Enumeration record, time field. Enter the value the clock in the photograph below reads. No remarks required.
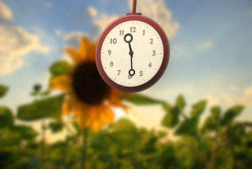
11:29
